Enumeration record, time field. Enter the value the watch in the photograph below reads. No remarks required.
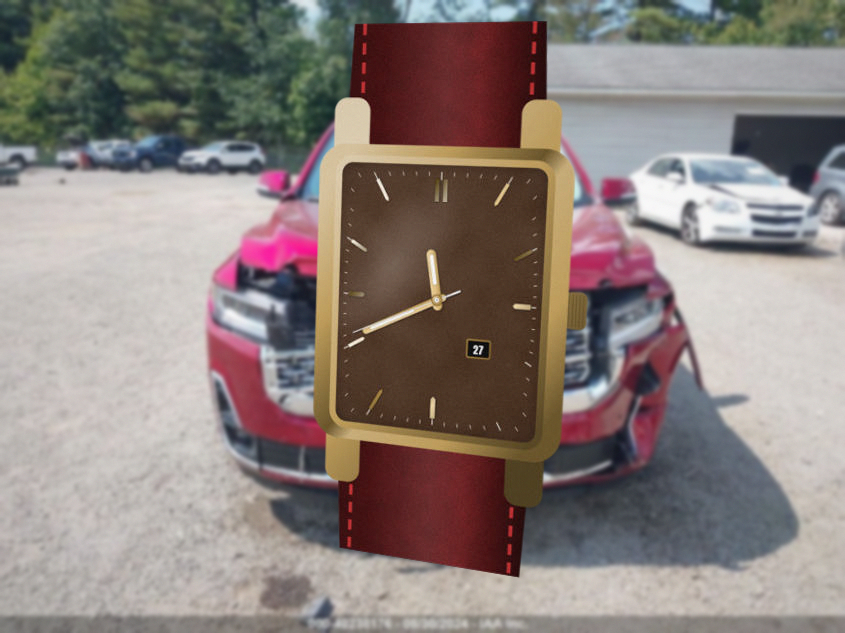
11:40:41
